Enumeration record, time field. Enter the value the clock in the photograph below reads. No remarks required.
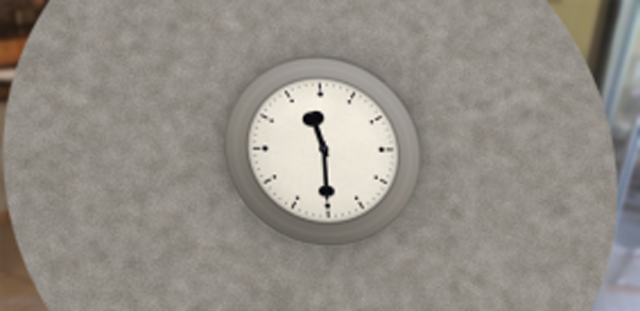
11:30
